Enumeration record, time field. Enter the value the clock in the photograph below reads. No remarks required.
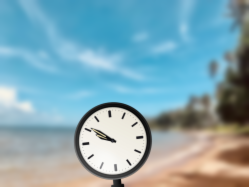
9:51
